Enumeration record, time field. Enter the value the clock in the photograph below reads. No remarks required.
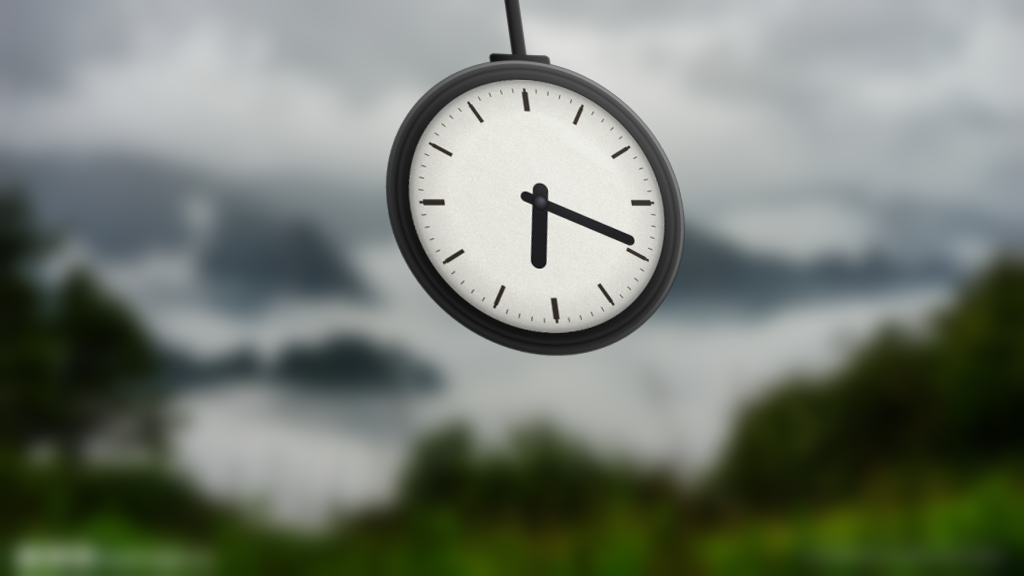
6:19
